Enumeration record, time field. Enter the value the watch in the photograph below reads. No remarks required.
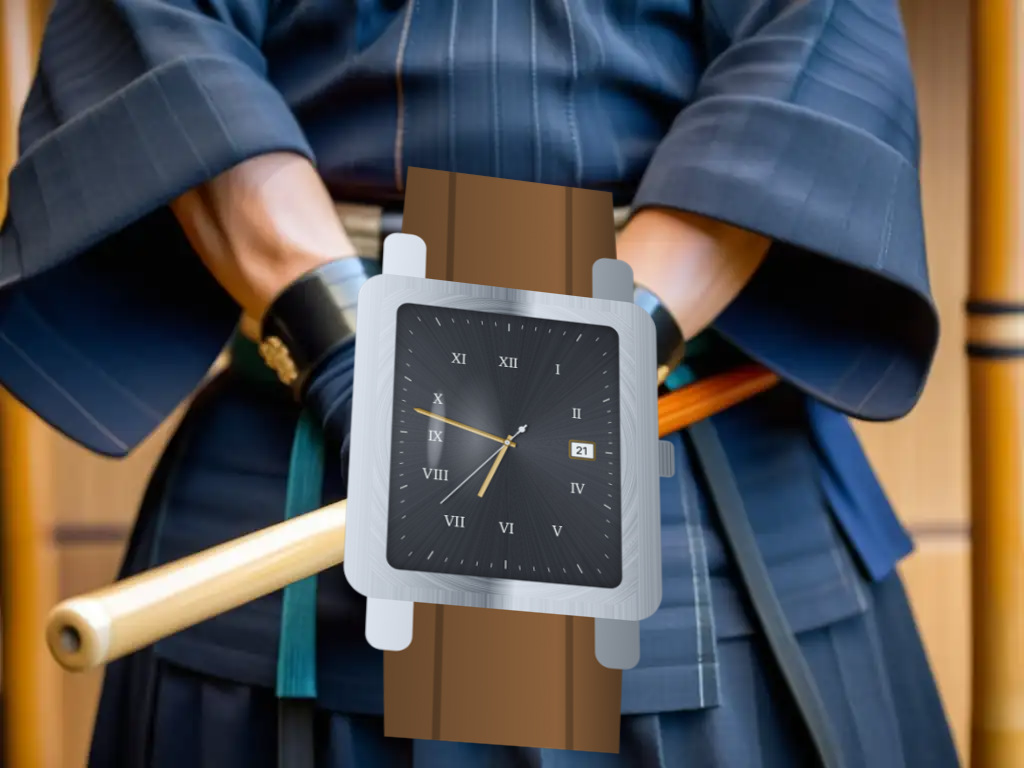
6:47:37
